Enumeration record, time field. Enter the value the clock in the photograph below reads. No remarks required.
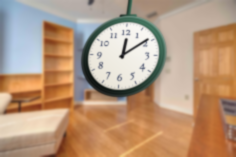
12:09
